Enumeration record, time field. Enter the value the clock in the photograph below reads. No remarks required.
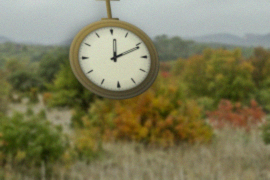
12:11
